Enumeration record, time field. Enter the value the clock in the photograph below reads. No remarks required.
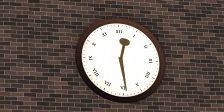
12:29
